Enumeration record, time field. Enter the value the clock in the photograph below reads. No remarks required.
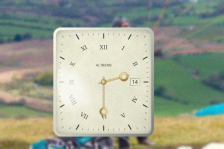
2:30
